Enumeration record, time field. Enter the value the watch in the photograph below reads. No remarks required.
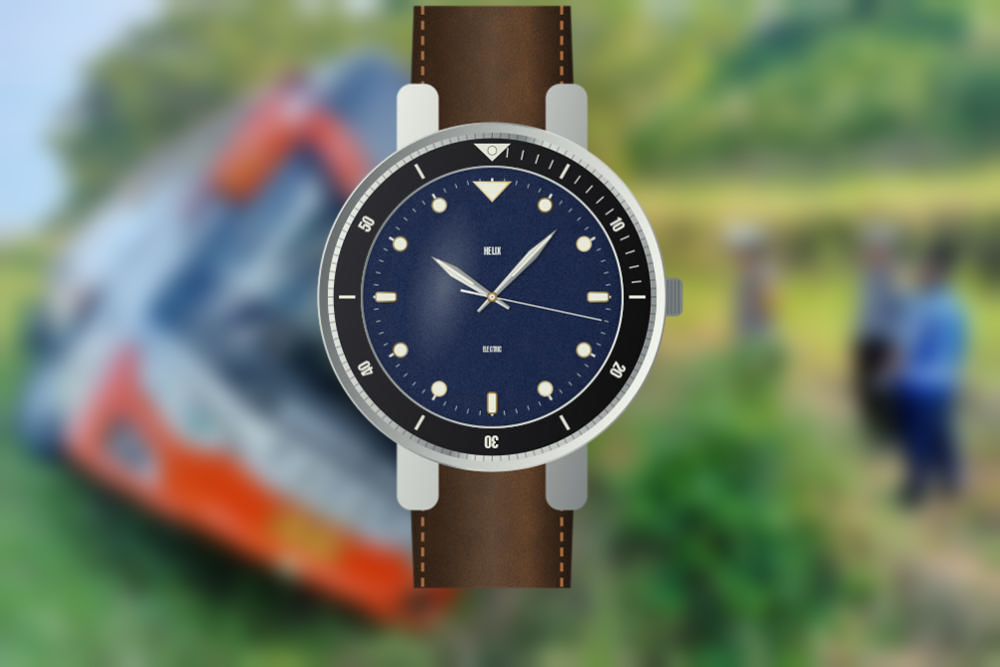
10:07:17
